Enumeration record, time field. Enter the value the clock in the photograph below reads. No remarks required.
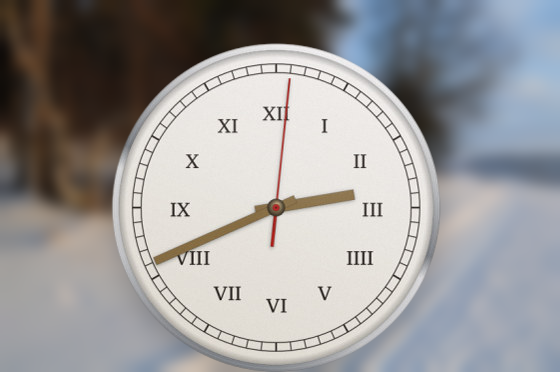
2:41:01
